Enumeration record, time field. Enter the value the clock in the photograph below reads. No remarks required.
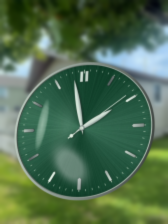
1:58:09
